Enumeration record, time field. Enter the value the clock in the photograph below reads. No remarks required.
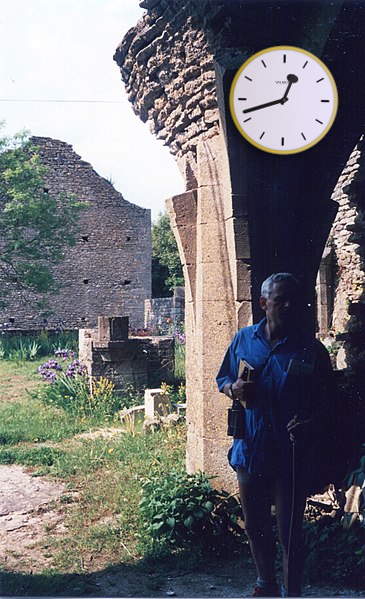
12:42
